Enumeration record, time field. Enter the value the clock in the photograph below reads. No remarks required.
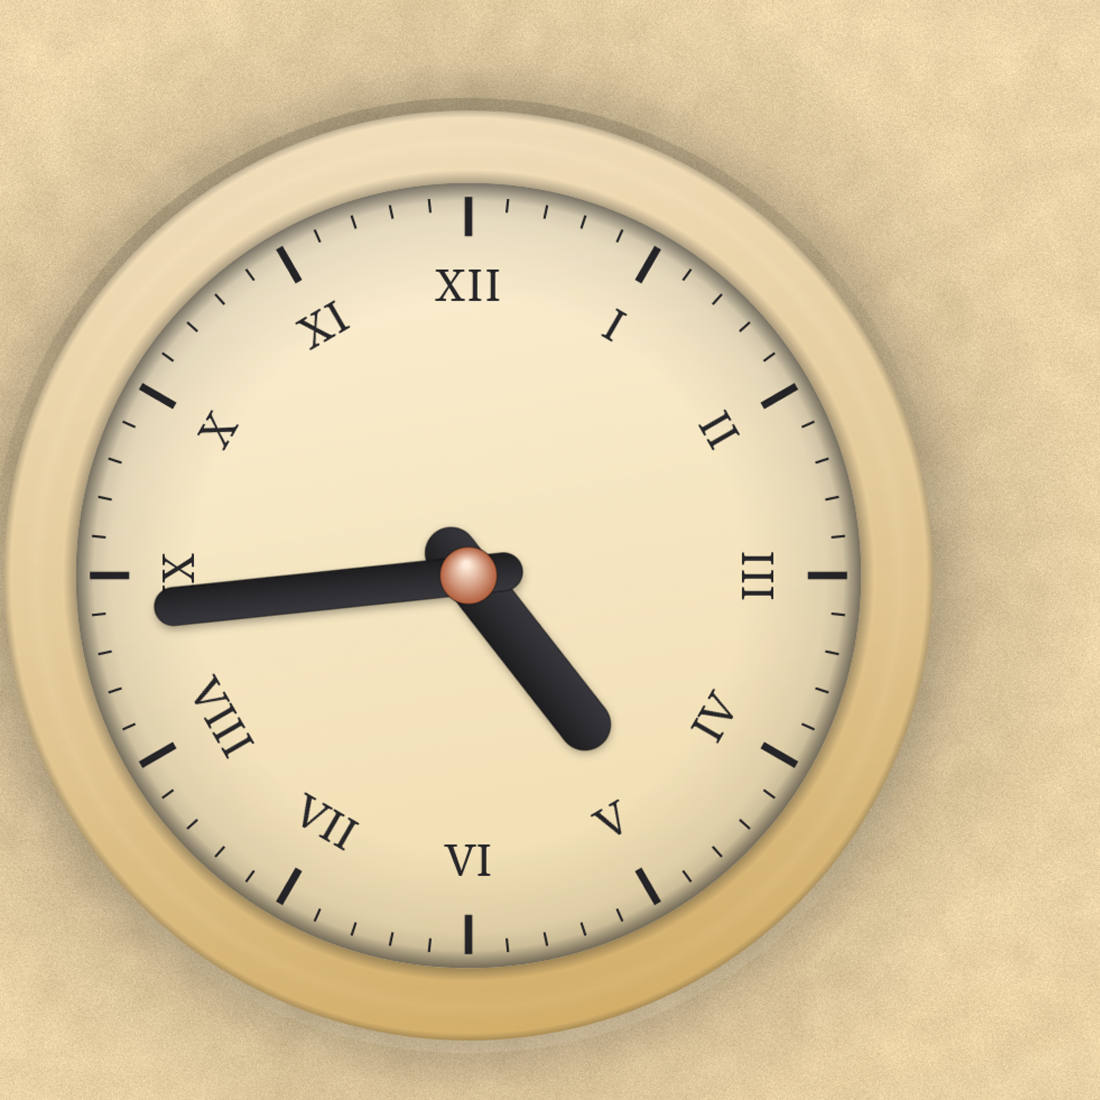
4:44
